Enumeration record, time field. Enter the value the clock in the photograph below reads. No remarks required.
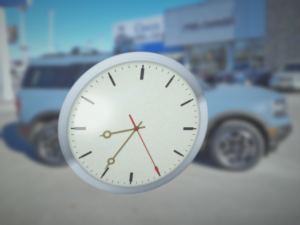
8:35:25
